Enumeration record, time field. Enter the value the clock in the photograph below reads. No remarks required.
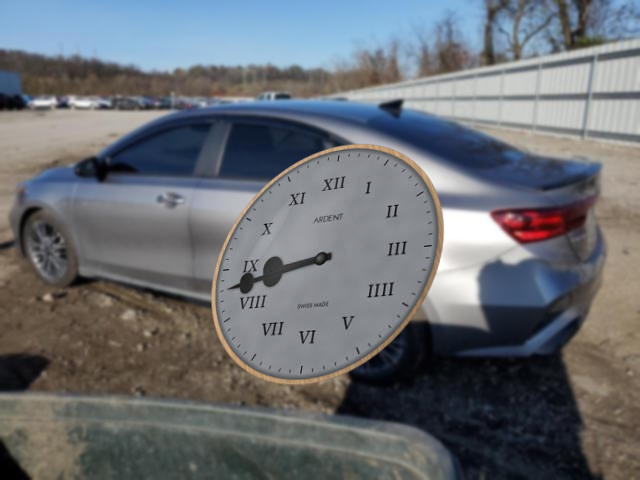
8:43
